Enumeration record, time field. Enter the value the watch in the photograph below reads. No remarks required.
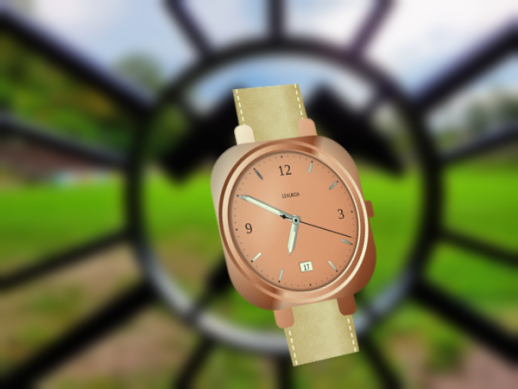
6:50:19
